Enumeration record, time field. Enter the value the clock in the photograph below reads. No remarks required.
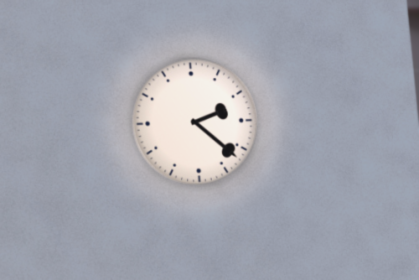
2:22
